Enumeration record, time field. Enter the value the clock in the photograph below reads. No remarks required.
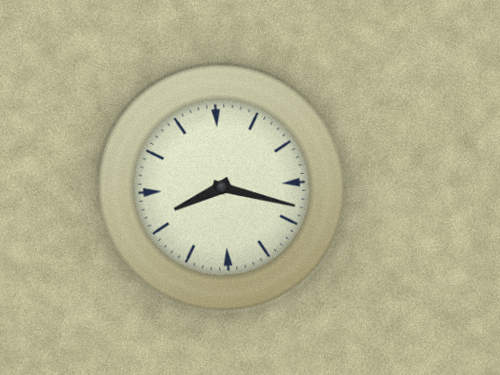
8:18
